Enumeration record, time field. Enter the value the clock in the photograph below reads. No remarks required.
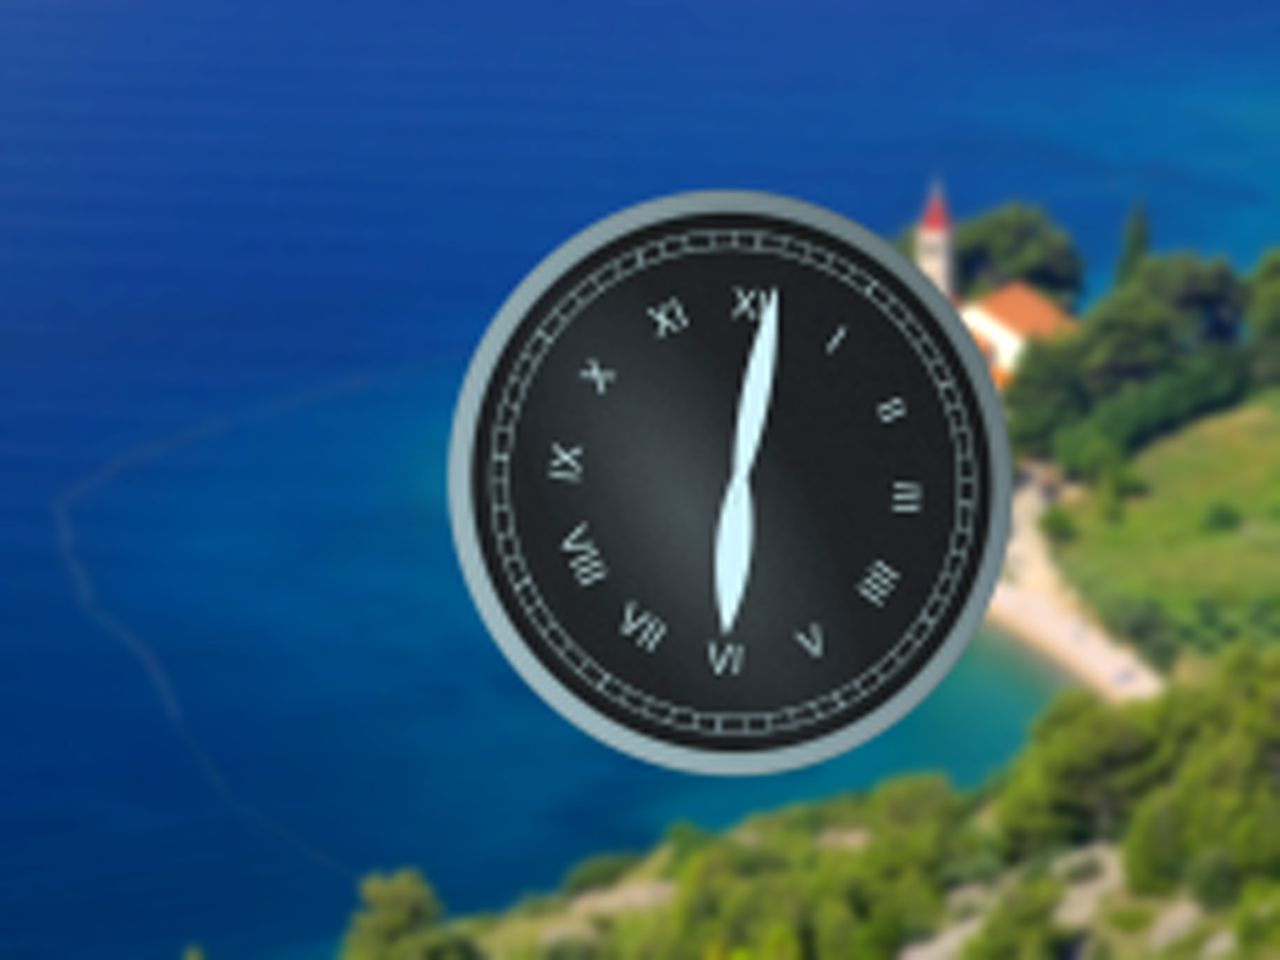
6:01
